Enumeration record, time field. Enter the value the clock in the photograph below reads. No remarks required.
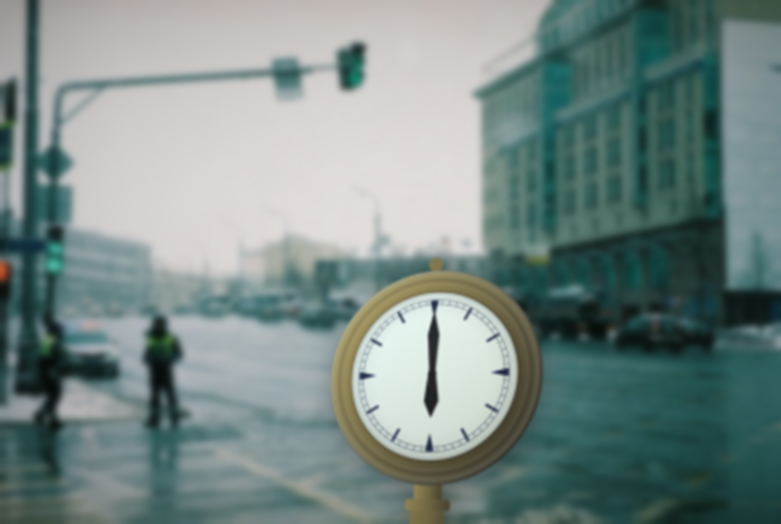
6:00
